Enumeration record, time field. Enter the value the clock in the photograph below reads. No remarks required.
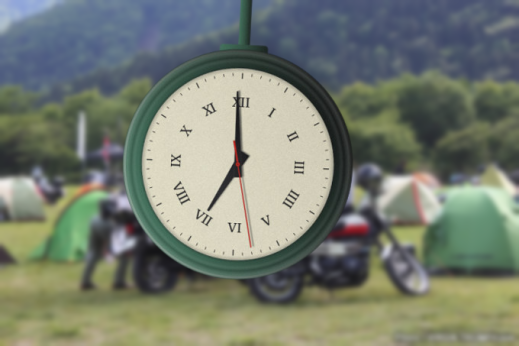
6:59:28
